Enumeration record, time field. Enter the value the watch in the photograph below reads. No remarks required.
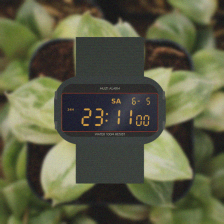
23:11:00
